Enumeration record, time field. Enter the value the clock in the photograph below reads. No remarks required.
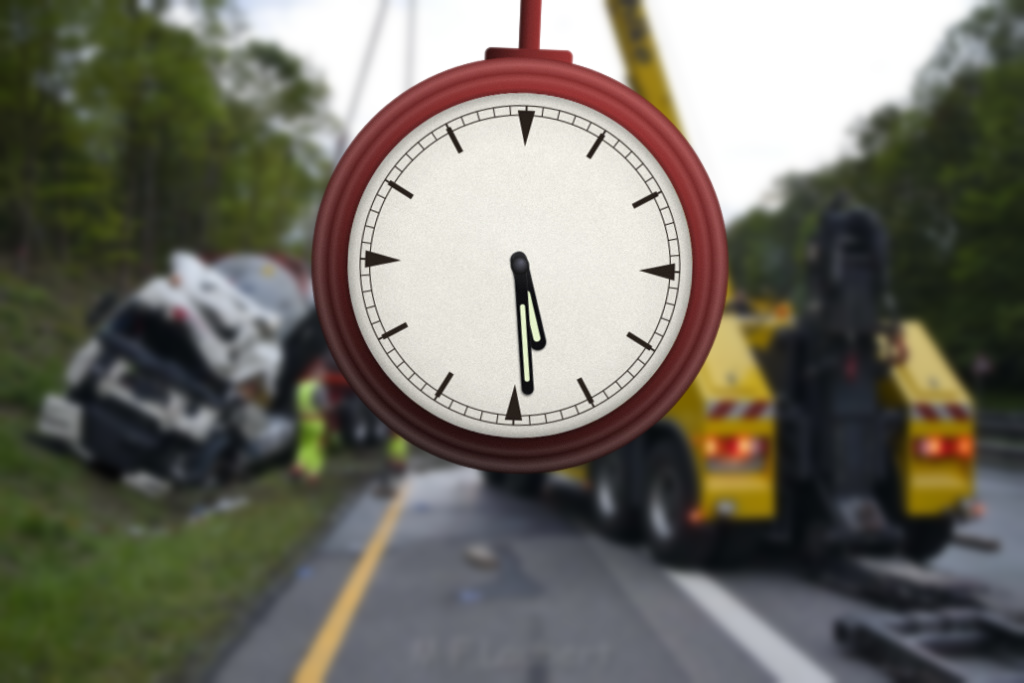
5:29
